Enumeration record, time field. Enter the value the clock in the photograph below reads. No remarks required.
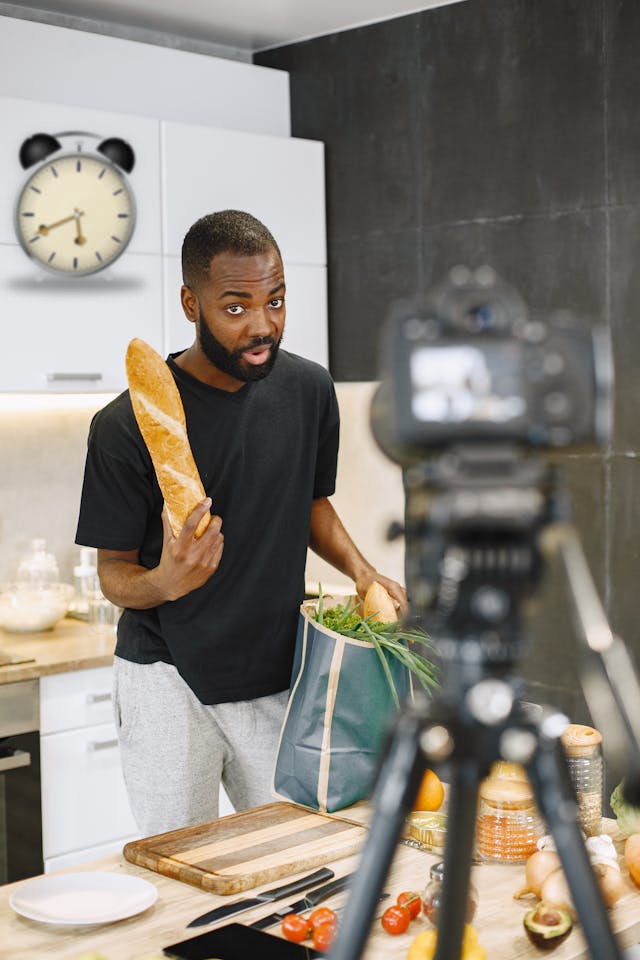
5:41
